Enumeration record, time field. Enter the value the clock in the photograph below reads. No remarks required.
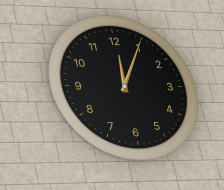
12:05
